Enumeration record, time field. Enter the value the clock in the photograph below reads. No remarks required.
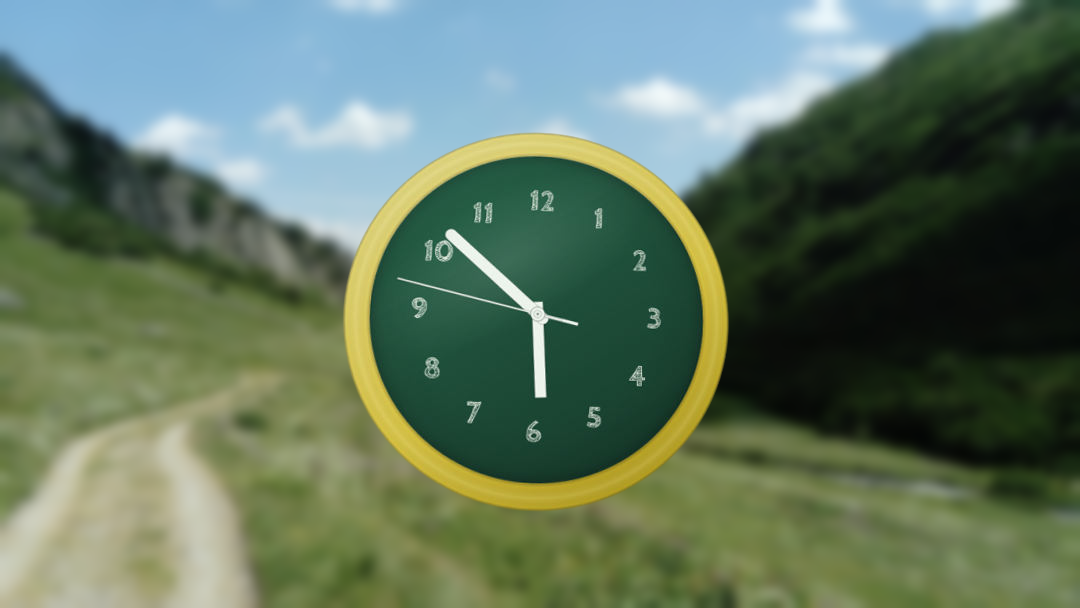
5:51:47
